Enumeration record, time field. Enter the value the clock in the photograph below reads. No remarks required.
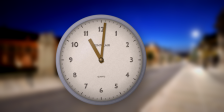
11:01
